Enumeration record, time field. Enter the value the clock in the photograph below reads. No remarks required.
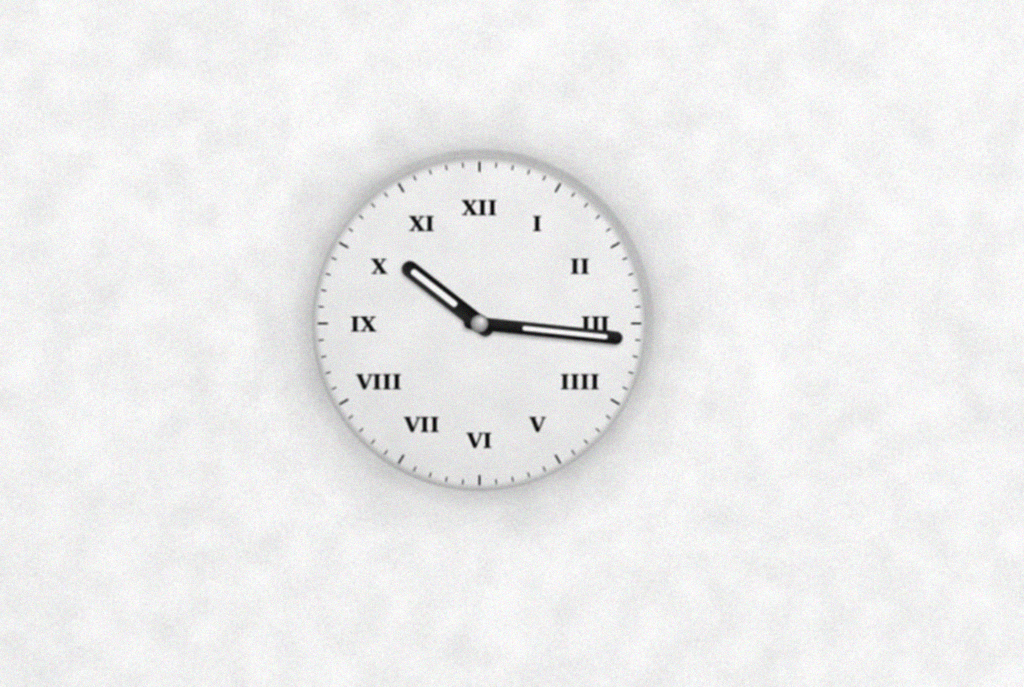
10:16
